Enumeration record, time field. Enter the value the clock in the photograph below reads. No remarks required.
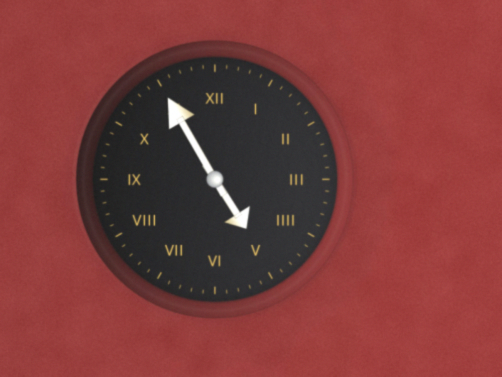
4:55
